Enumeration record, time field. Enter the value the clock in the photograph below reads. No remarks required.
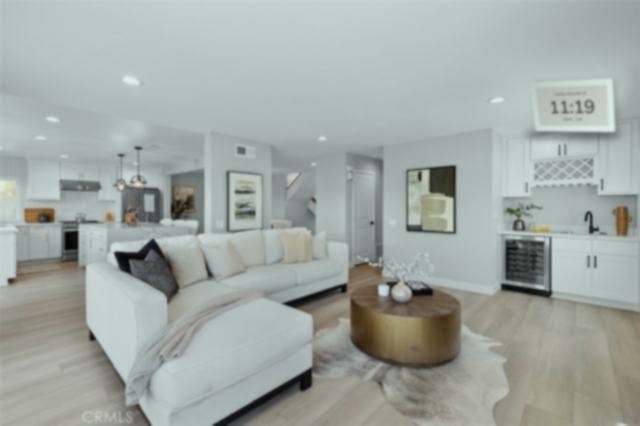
11:19
